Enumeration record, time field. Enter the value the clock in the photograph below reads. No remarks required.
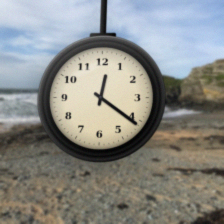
12:21
